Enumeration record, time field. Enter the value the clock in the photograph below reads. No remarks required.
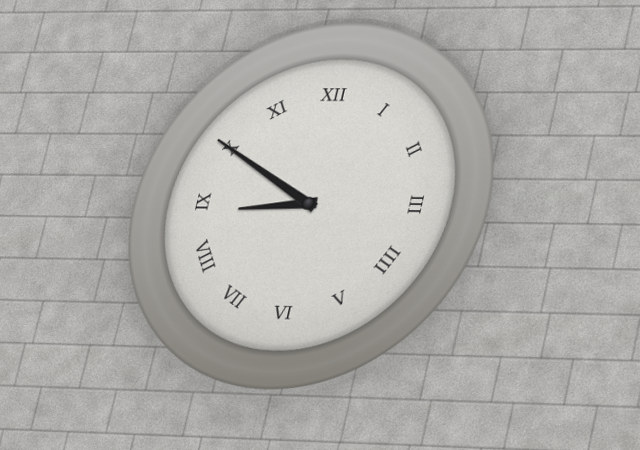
8:50
